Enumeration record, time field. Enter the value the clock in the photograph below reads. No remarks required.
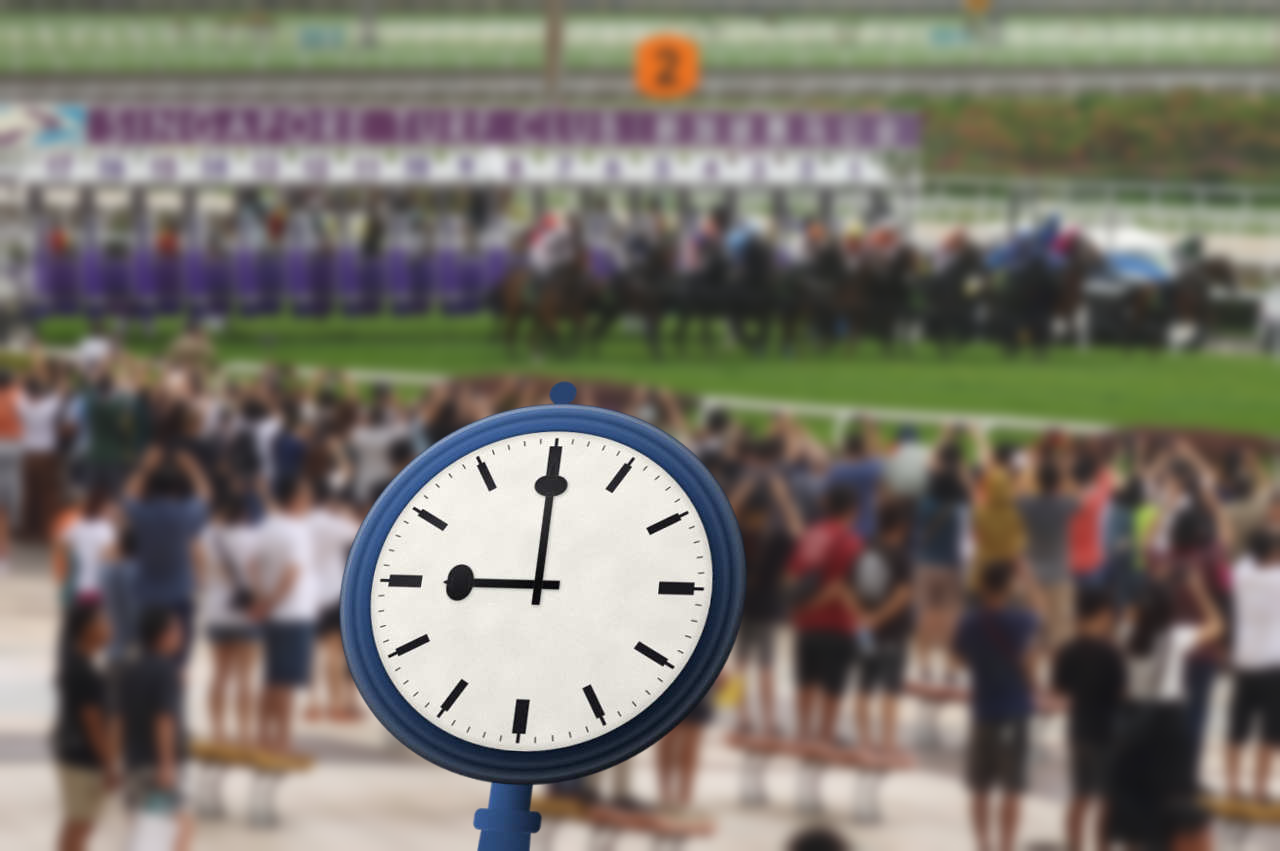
9:00
